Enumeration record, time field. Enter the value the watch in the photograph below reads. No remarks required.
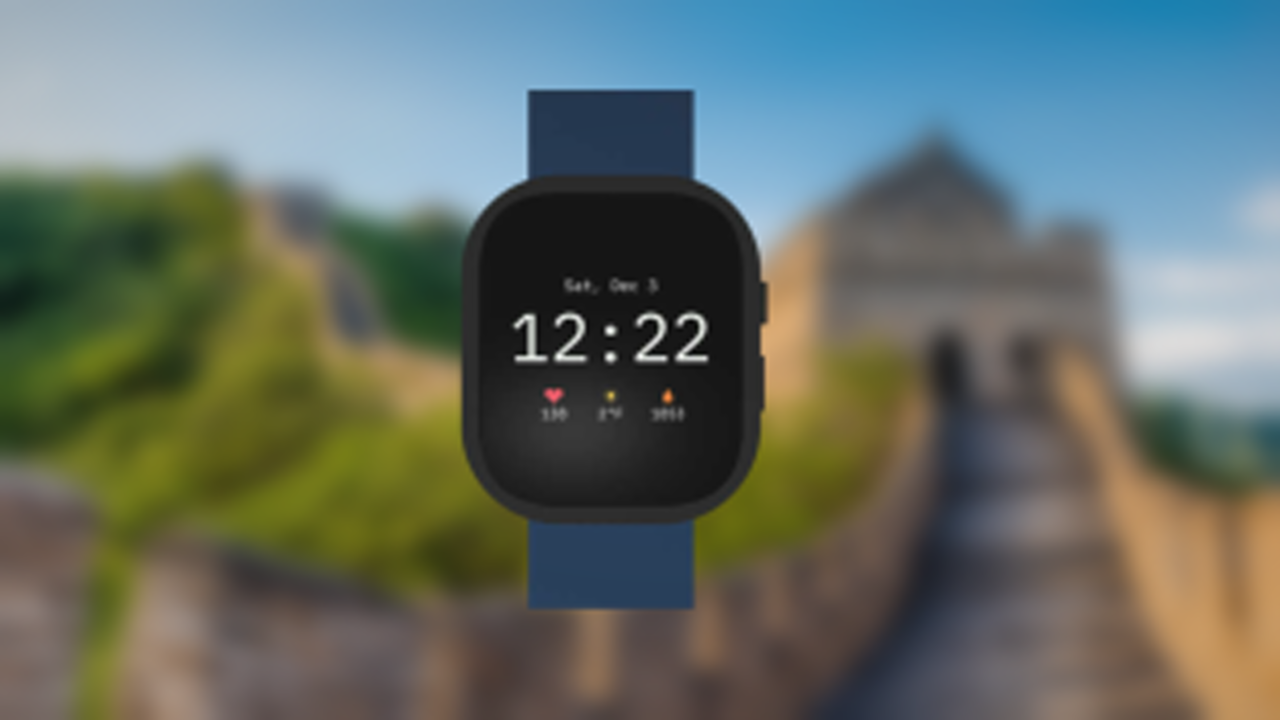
12:22
